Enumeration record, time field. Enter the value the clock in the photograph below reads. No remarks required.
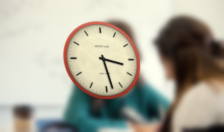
3:28
